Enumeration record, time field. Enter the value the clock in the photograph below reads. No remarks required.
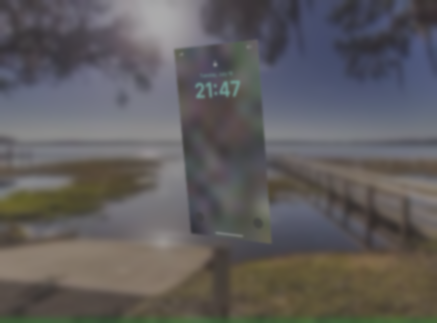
21:47
